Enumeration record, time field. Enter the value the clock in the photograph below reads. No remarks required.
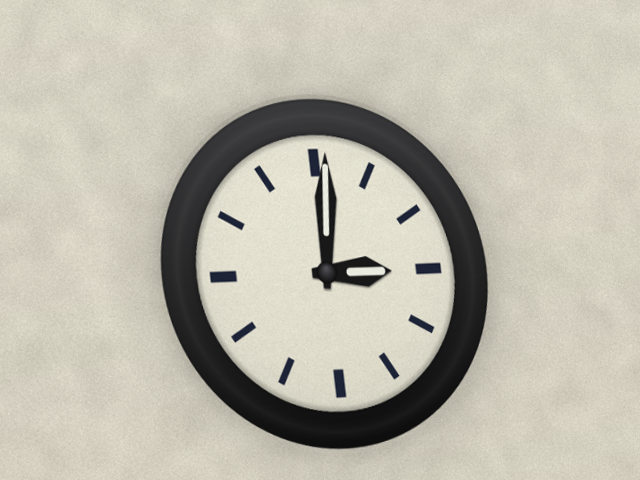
3:01
